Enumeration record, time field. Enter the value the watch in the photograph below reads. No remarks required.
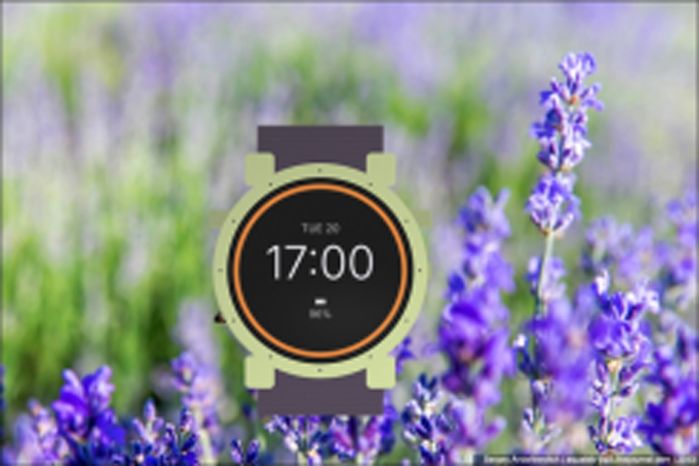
17:00
